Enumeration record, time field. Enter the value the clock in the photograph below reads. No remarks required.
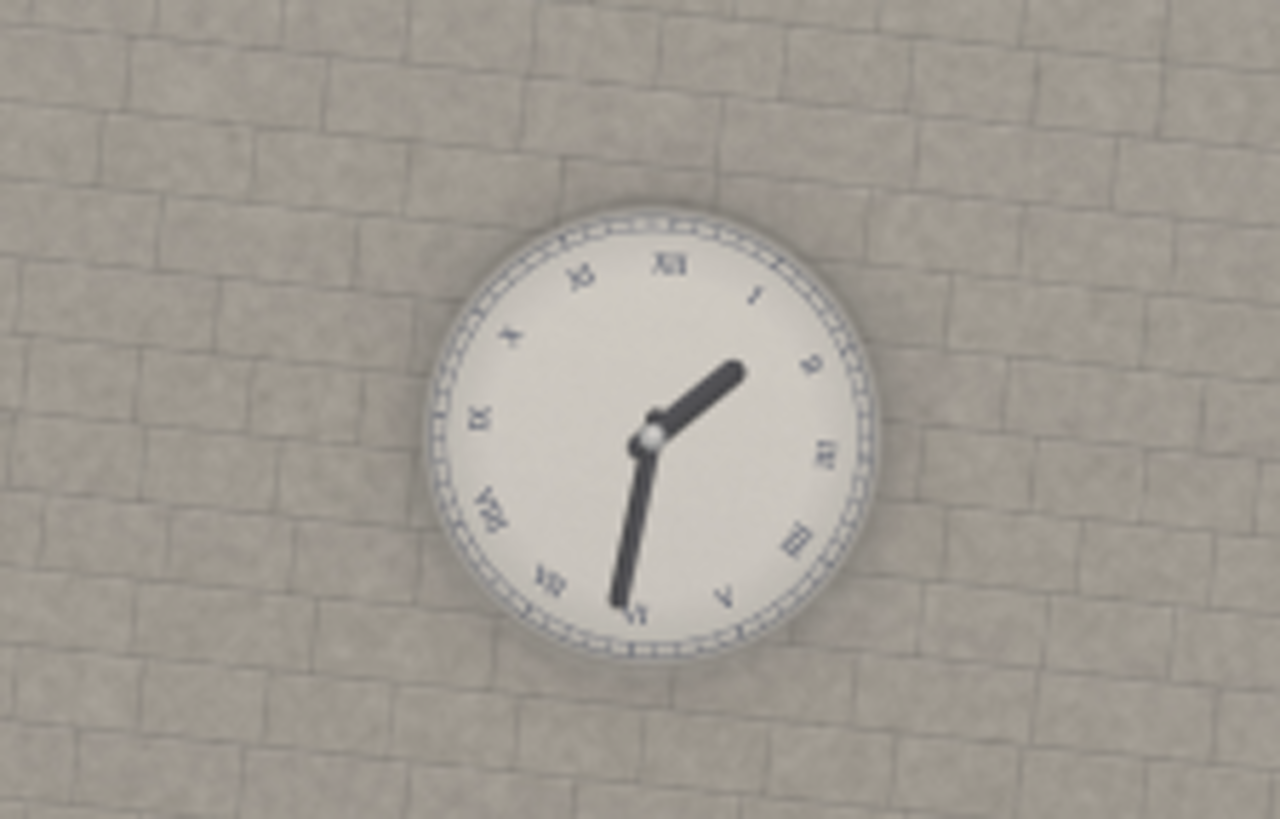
1:31
